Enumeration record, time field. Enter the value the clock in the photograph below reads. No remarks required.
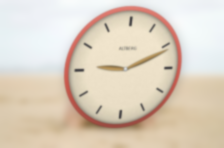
9:11
